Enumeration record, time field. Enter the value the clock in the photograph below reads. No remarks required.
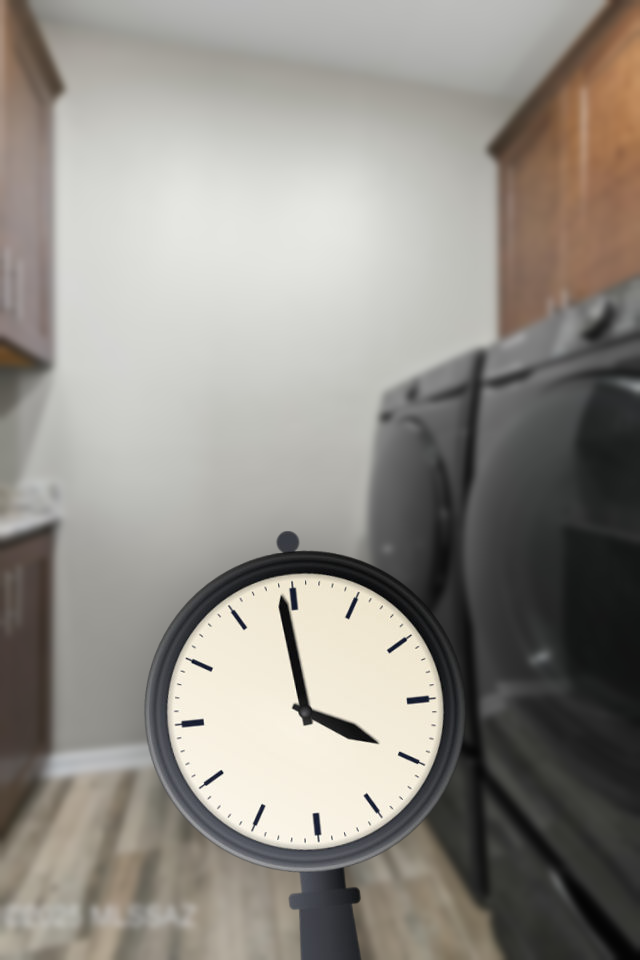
3:59
